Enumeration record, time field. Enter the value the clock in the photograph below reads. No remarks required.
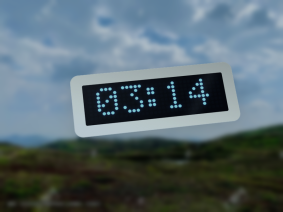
3:14
